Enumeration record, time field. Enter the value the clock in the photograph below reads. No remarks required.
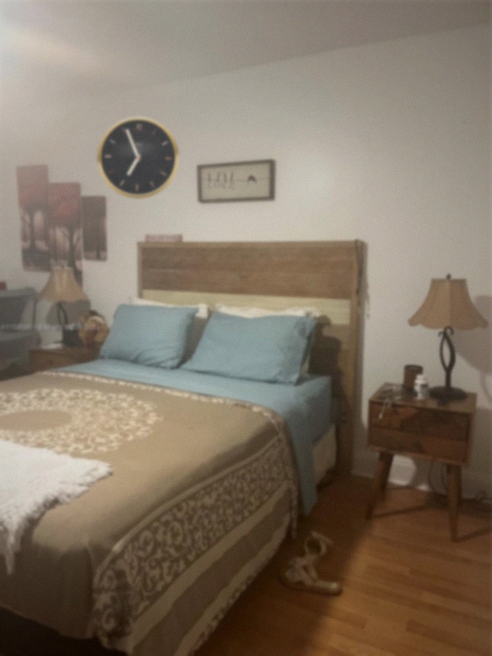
6:56
